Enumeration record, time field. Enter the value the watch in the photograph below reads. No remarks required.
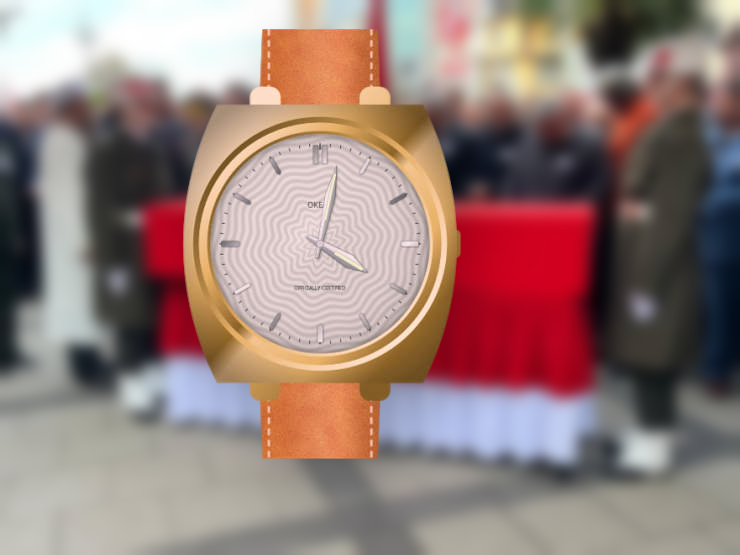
4:02
